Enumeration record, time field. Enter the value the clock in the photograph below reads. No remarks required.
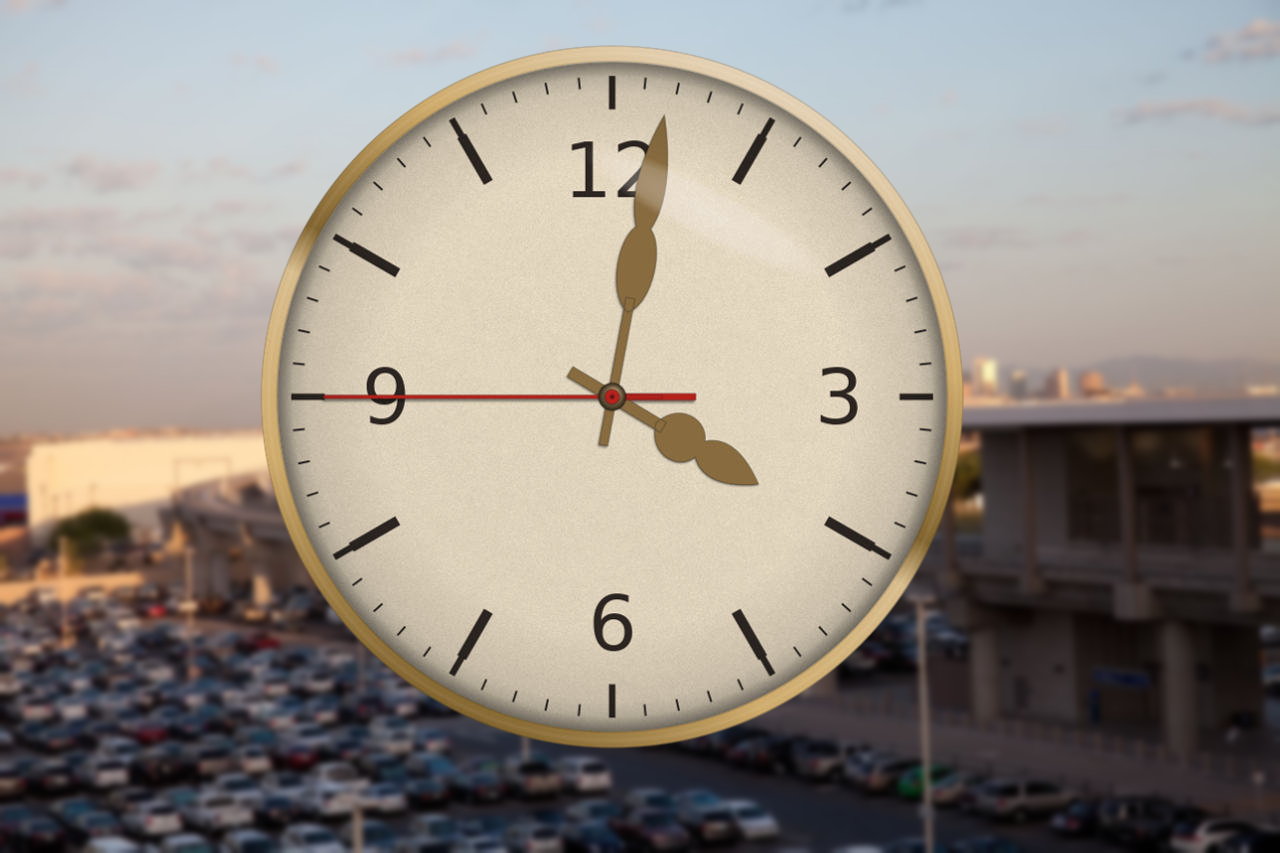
4:01:45
